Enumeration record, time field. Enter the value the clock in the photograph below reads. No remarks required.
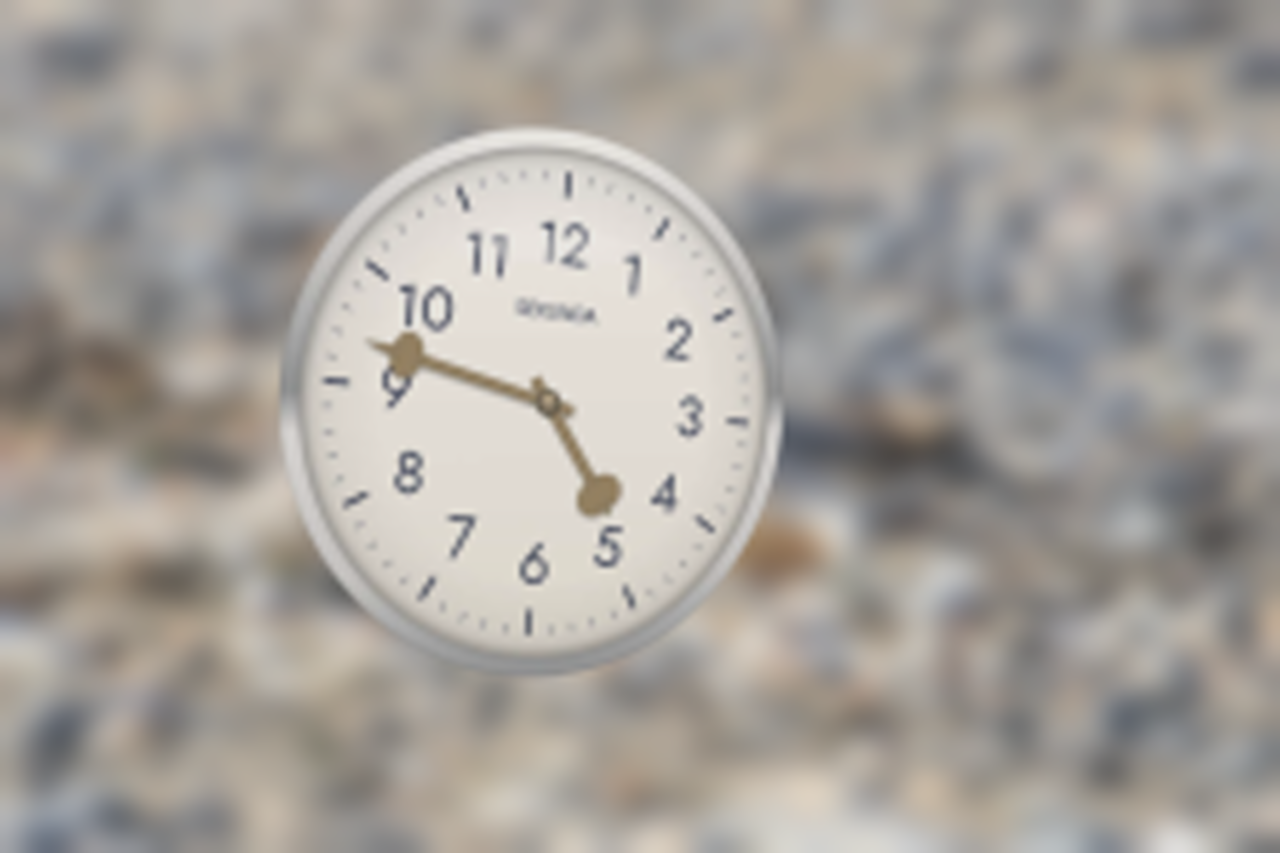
4:47
